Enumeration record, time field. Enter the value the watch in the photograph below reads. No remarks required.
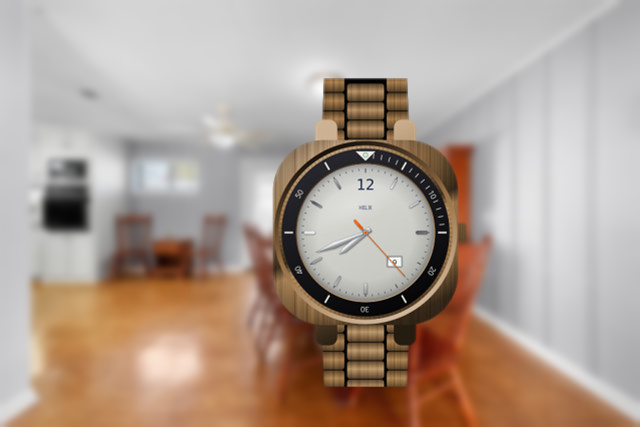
7:41:23
